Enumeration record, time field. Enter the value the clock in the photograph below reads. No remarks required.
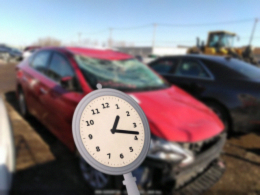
1:18
